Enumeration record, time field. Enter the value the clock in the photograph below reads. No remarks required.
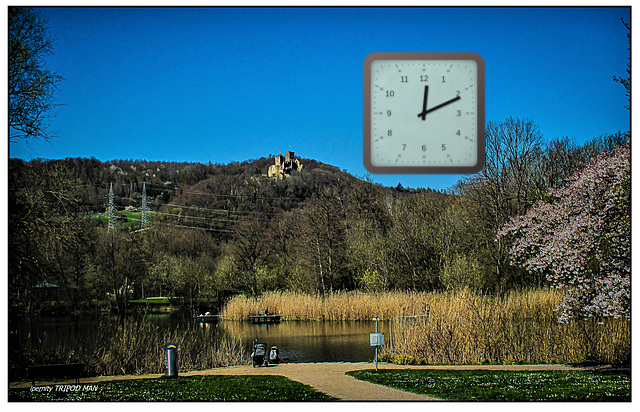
12:11
